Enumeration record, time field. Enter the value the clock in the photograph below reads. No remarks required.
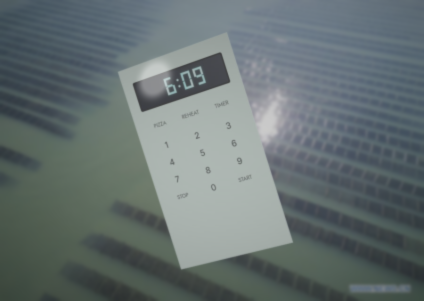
6:09
